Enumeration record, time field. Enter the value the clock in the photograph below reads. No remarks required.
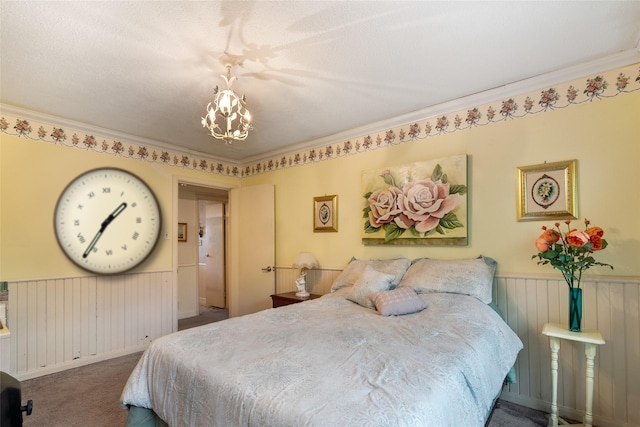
1:36
